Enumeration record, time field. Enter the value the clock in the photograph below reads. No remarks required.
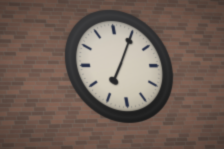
7:05
